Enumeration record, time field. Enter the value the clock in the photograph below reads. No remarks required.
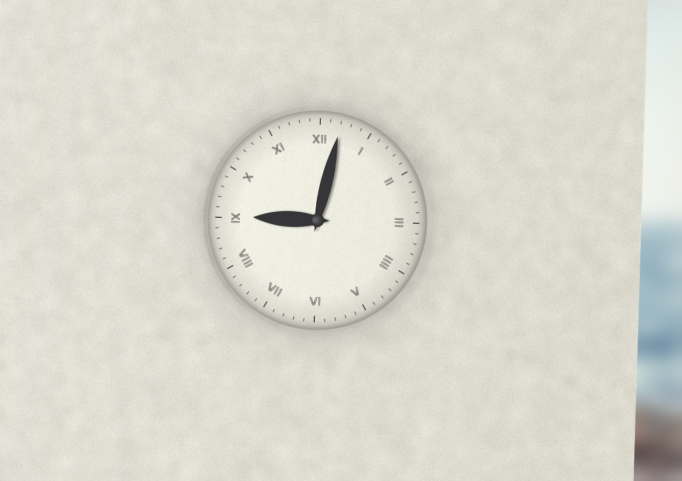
9:02
